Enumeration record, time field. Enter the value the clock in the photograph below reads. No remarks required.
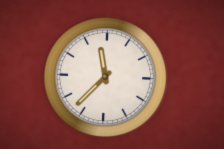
11:37
